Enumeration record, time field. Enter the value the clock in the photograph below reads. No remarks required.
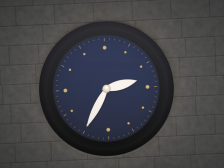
2:35
